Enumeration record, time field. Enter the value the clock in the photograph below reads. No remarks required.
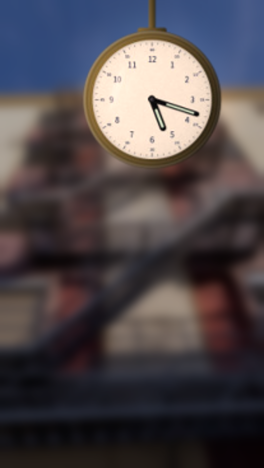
5:18
